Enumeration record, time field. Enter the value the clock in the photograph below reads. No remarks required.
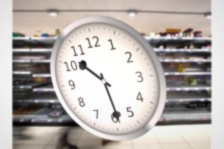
10:29
